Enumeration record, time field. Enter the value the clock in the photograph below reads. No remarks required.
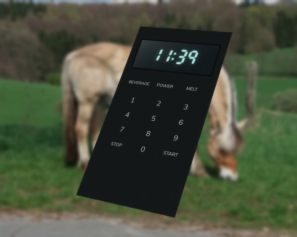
11:39
